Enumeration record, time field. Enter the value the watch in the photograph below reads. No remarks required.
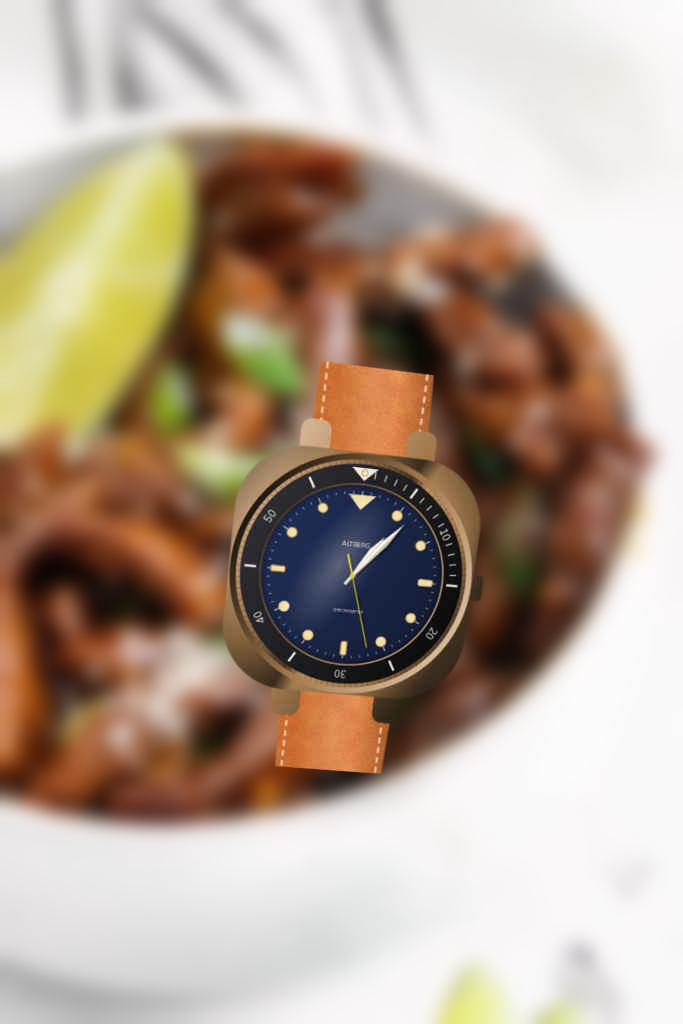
1:06:27
